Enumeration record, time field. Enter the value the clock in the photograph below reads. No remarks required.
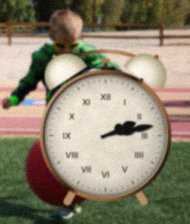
2:13
